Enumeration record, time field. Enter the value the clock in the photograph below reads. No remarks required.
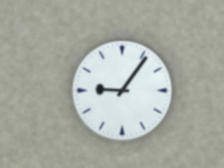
9:06
